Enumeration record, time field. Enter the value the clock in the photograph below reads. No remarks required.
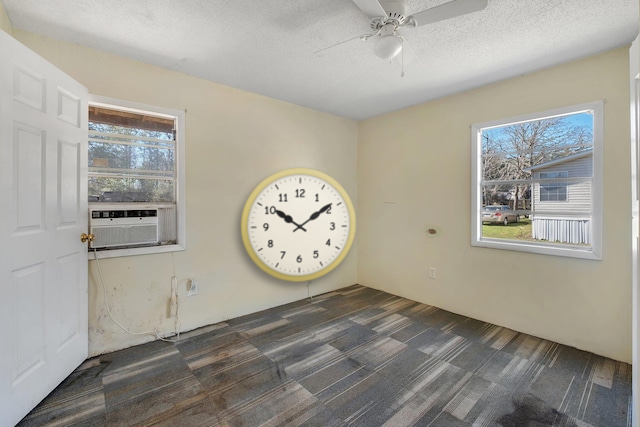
10:09
